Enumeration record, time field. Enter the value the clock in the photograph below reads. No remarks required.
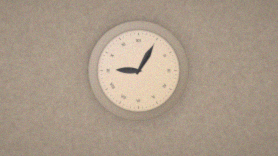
9:05
